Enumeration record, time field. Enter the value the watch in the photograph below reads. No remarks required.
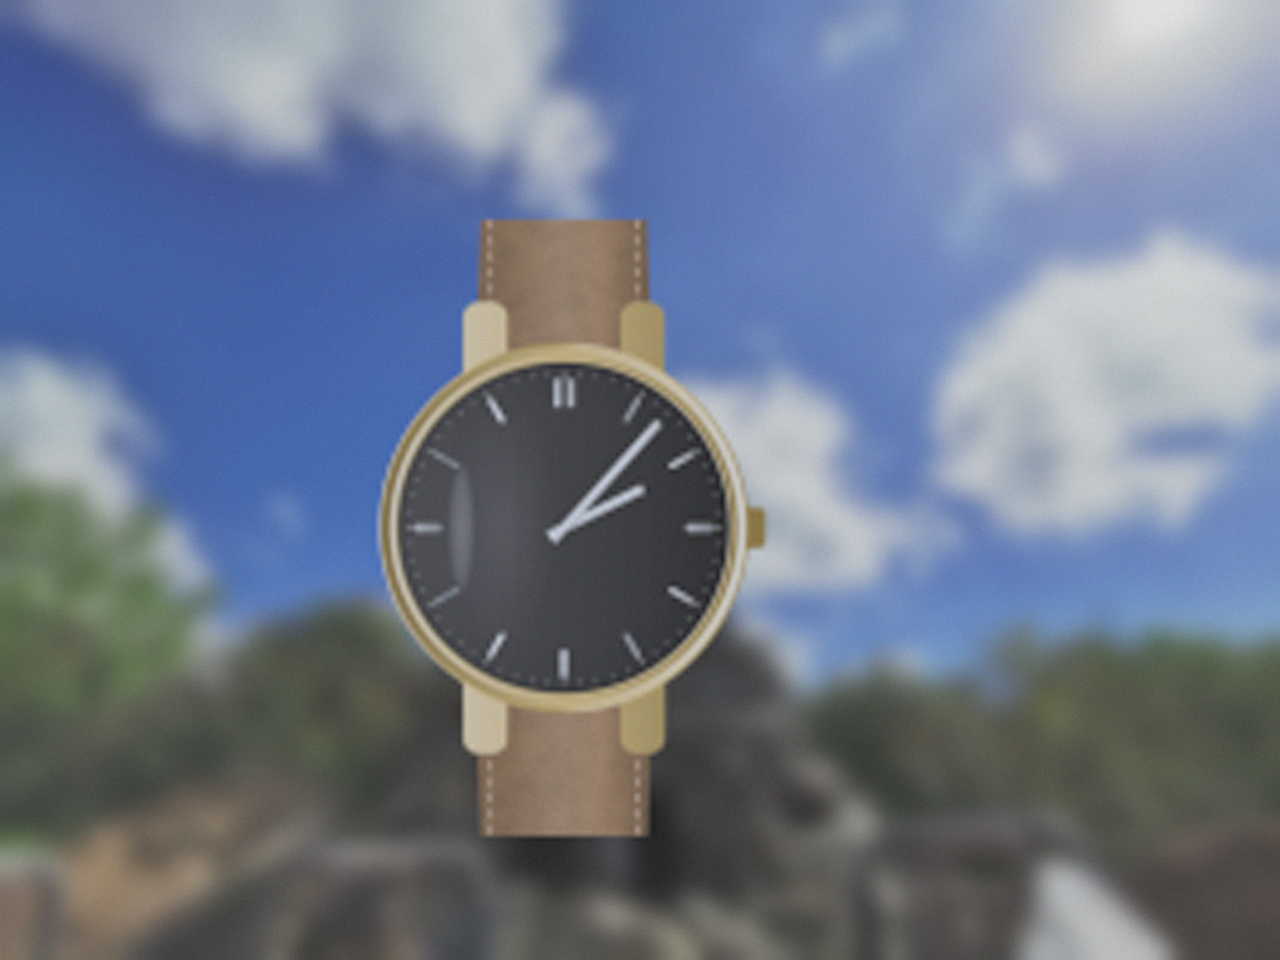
2:07
